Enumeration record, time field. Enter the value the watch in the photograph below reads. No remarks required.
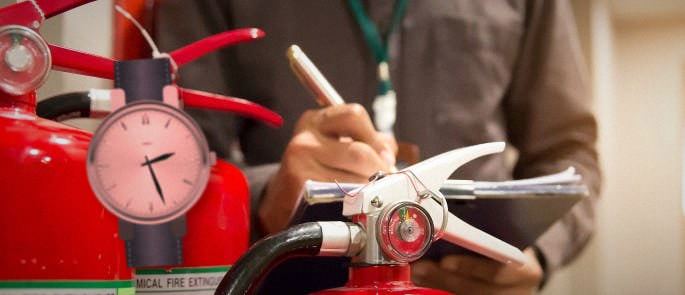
2:27
